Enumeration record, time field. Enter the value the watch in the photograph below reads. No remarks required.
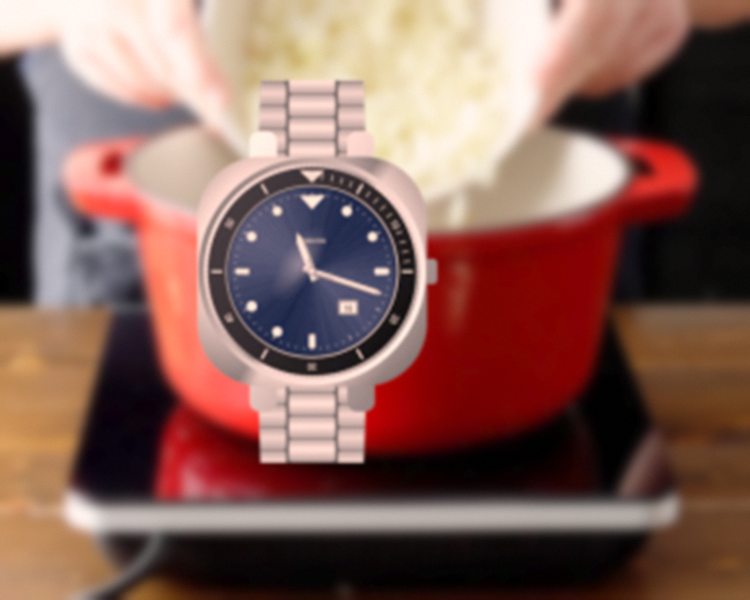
11:18
